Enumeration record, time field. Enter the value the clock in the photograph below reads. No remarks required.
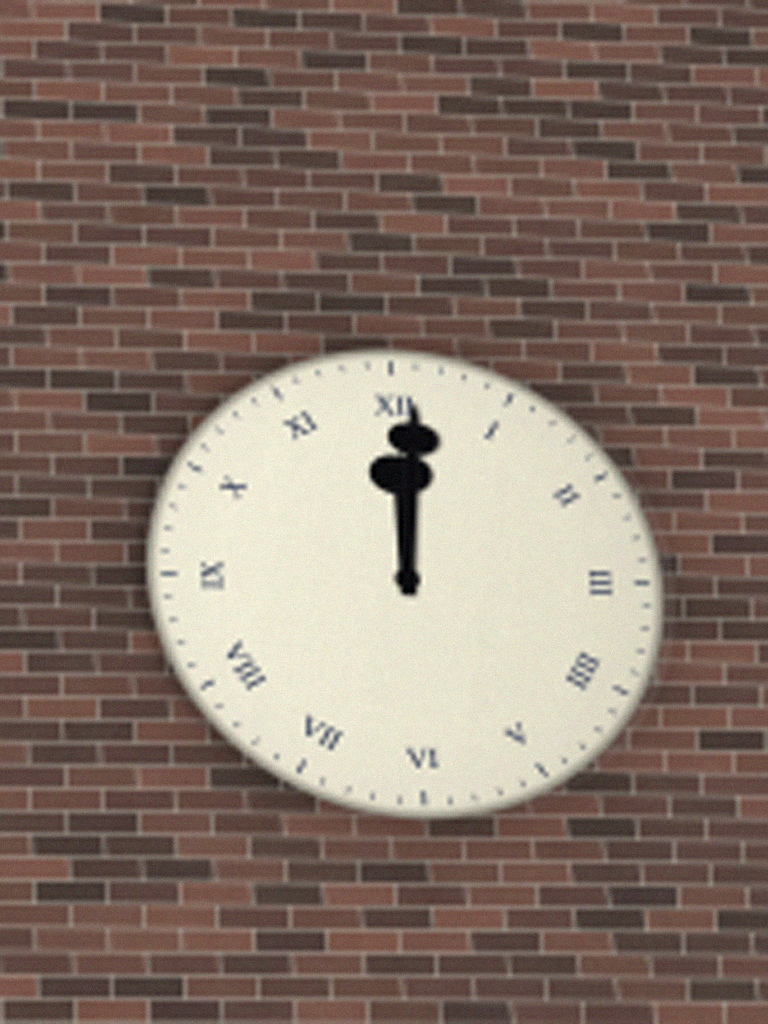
12:01
